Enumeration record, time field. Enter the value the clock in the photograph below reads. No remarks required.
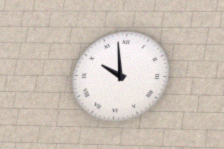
9:58
